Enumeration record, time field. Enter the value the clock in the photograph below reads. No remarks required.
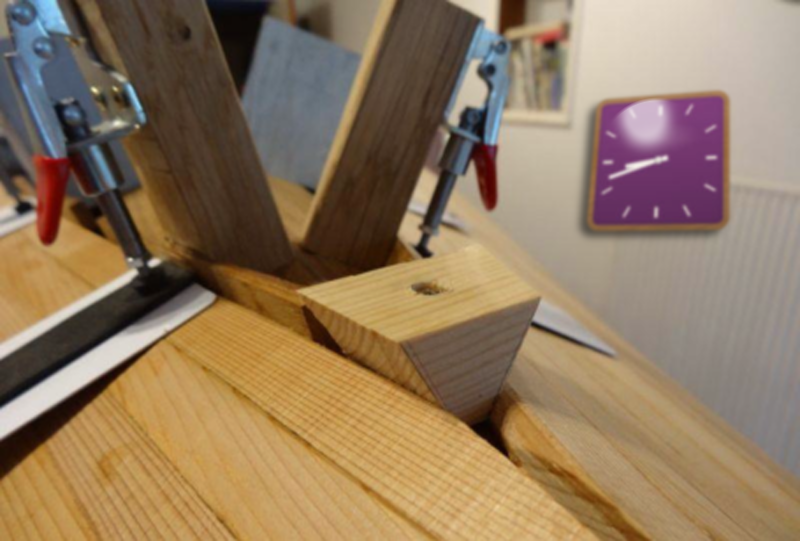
8:42
